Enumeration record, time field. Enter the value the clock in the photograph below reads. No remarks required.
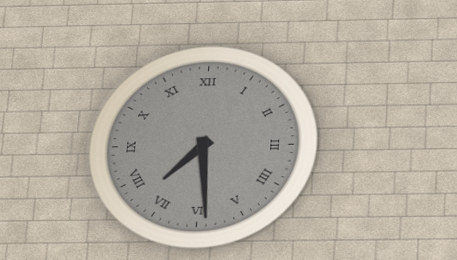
7:29
